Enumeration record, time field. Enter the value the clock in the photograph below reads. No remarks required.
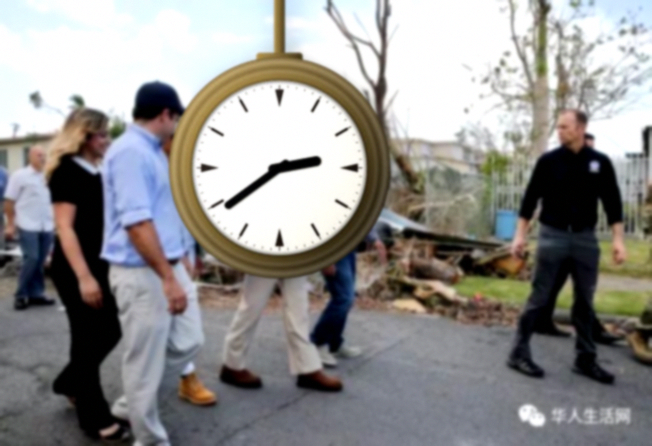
2:39
